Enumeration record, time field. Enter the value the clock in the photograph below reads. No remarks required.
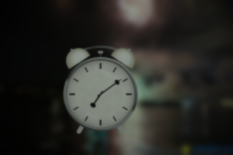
7:09
